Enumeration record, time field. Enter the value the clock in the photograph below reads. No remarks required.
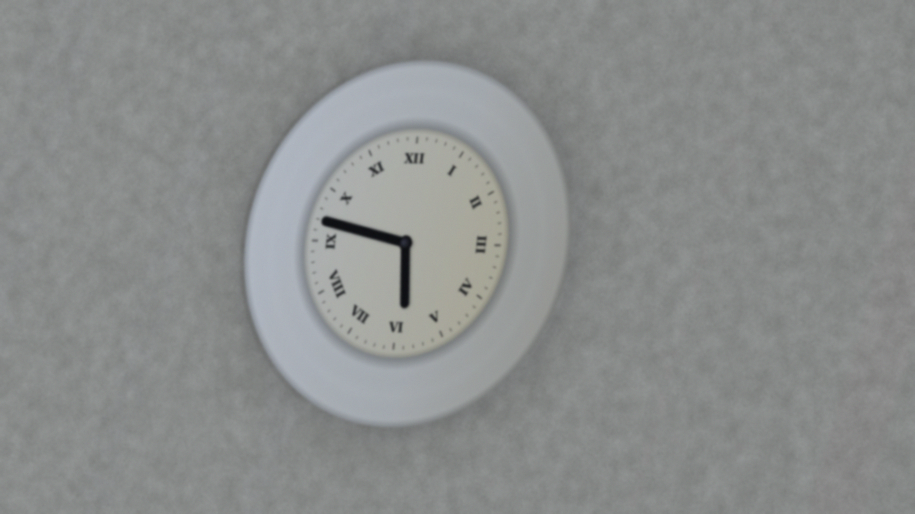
5:47
